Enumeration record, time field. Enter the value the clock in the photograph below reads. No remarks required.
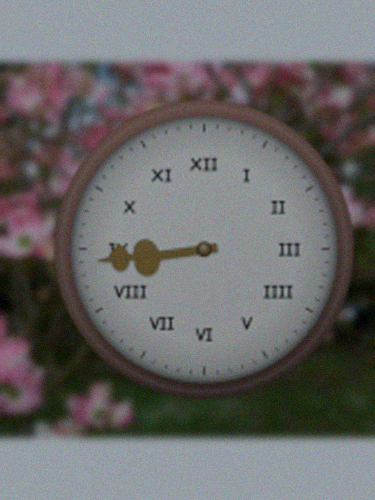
8:44
